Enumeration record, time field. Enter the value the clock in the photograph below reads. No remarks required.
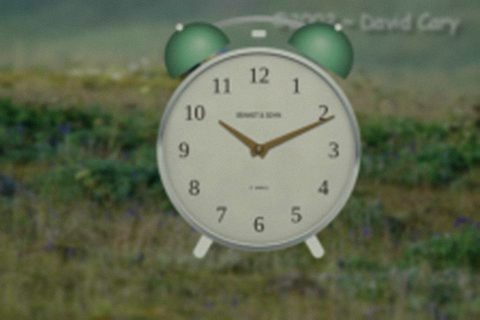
10:11
